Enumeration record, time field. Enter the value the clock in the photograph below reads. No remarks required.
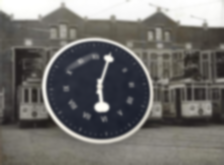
6:04
